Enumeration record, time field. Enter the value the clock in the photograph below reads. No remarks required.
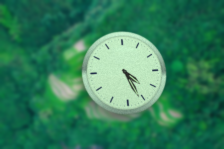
4:26
